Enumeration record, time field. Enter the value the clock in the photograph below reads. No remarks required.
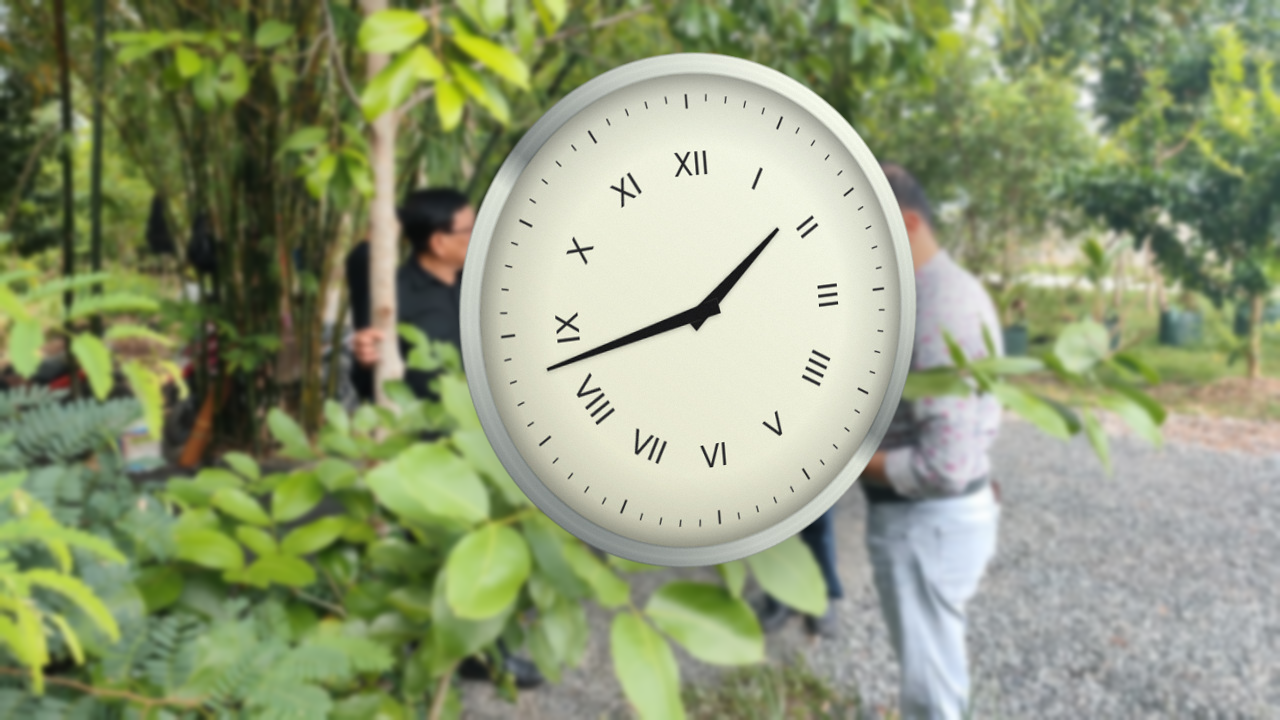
1:43
